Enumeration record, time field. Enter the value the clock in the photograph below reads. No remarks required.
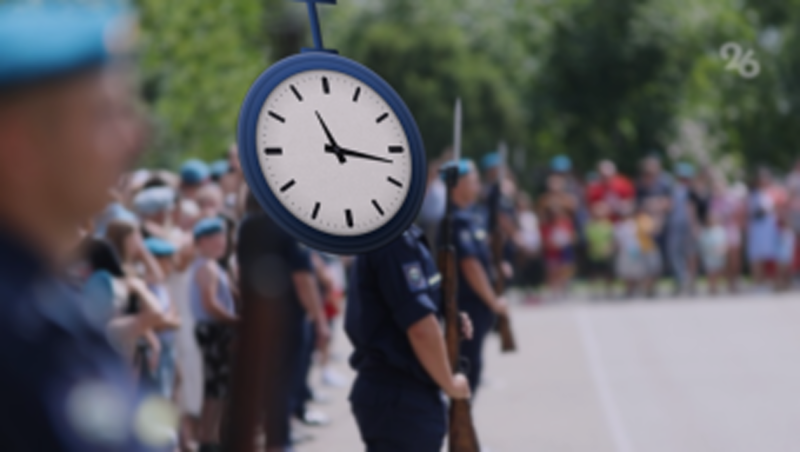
11:17
